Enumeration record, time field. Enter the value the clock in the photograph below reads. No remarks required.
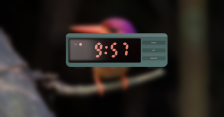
9:57
